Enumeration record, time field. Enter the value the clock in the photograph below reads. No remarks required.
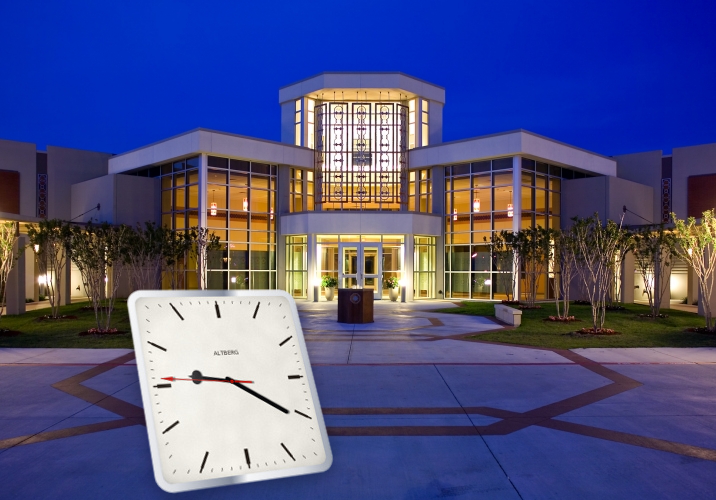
9:20:46
